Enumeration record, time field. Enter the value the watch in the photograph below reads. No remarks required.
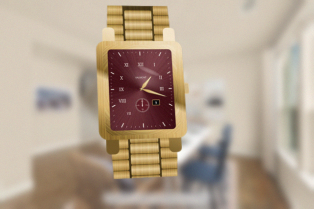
1:18
